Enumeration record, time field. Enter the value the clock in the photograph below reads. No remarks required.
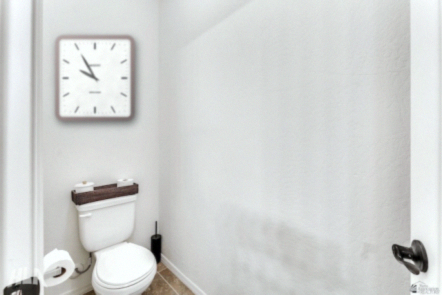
9:55
